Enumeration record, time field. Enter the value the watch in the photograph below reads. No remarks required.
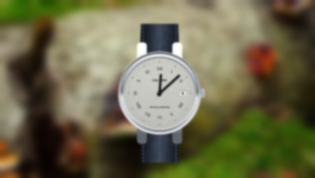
12:08
